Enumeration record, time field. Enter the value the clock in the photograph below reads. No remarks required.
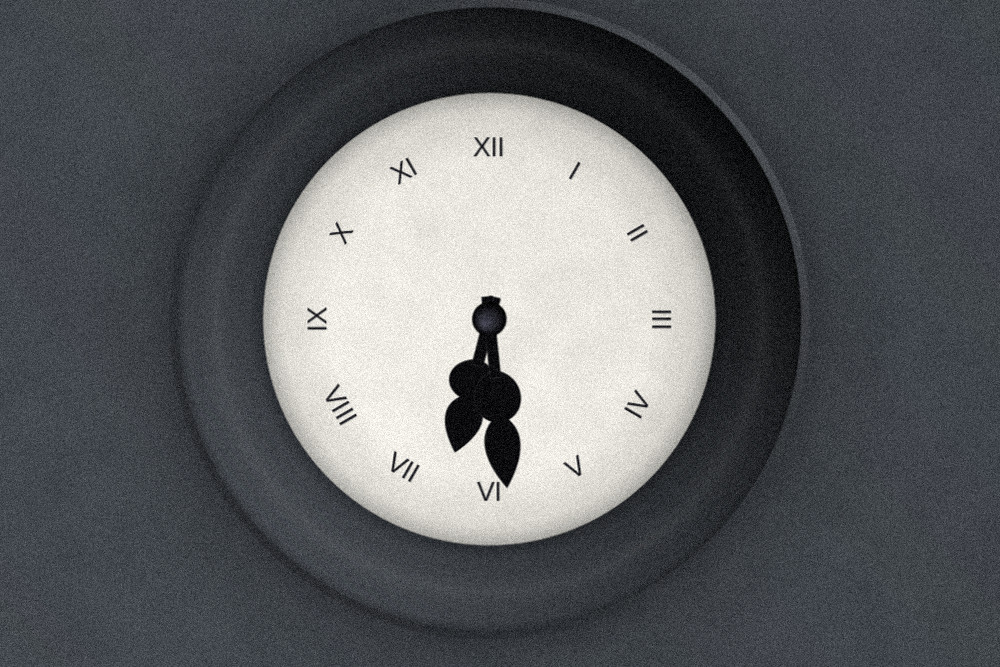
6:29
